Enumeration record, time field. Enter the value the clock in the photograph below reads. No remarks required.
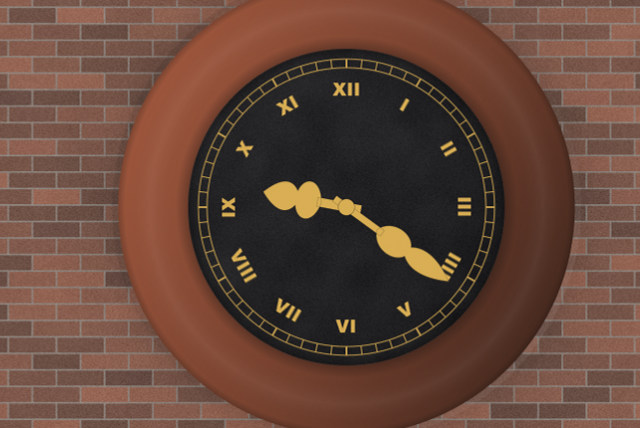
9:21
